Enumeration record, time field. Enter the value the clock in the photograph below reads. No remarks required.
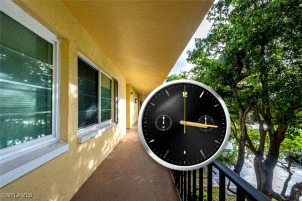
3:16
